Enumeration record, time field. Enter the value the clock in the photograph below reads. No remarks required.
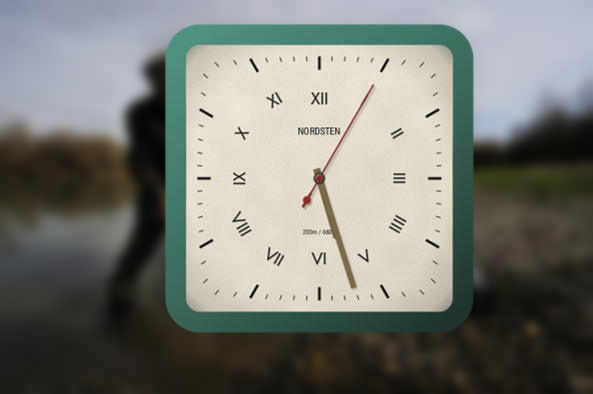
5:27:05
